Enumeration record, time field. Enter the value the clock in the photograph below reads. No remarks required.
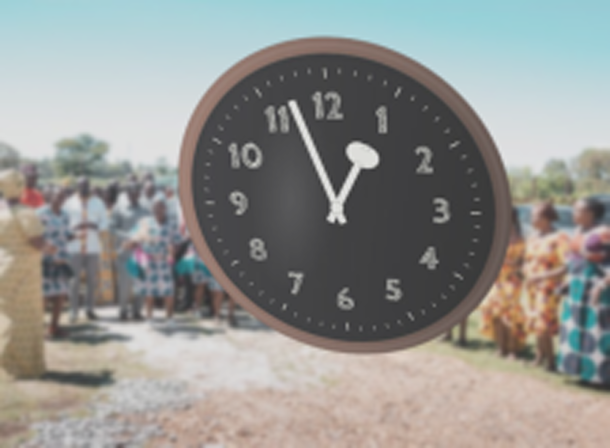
12:57
